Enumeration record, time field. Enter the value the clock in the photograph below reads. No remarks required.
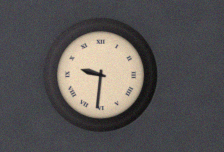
9:31
